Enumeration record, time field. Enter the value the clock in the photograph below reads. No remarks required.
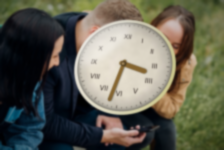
3:32
